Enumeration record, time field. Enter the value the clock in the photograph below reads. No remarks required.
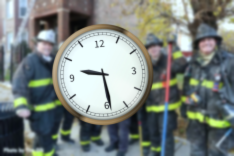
9:29
